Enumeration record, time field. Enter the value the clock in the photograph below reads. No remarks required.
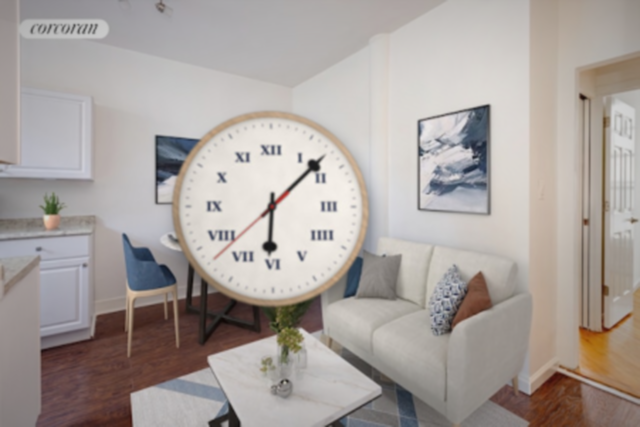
6:07:38
